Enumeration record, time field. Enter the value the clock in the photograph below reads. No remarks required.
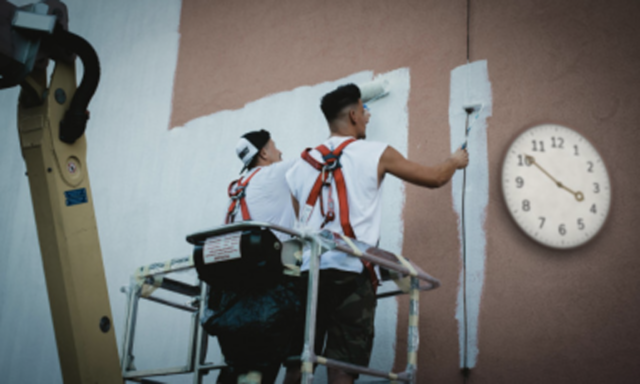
3:51
